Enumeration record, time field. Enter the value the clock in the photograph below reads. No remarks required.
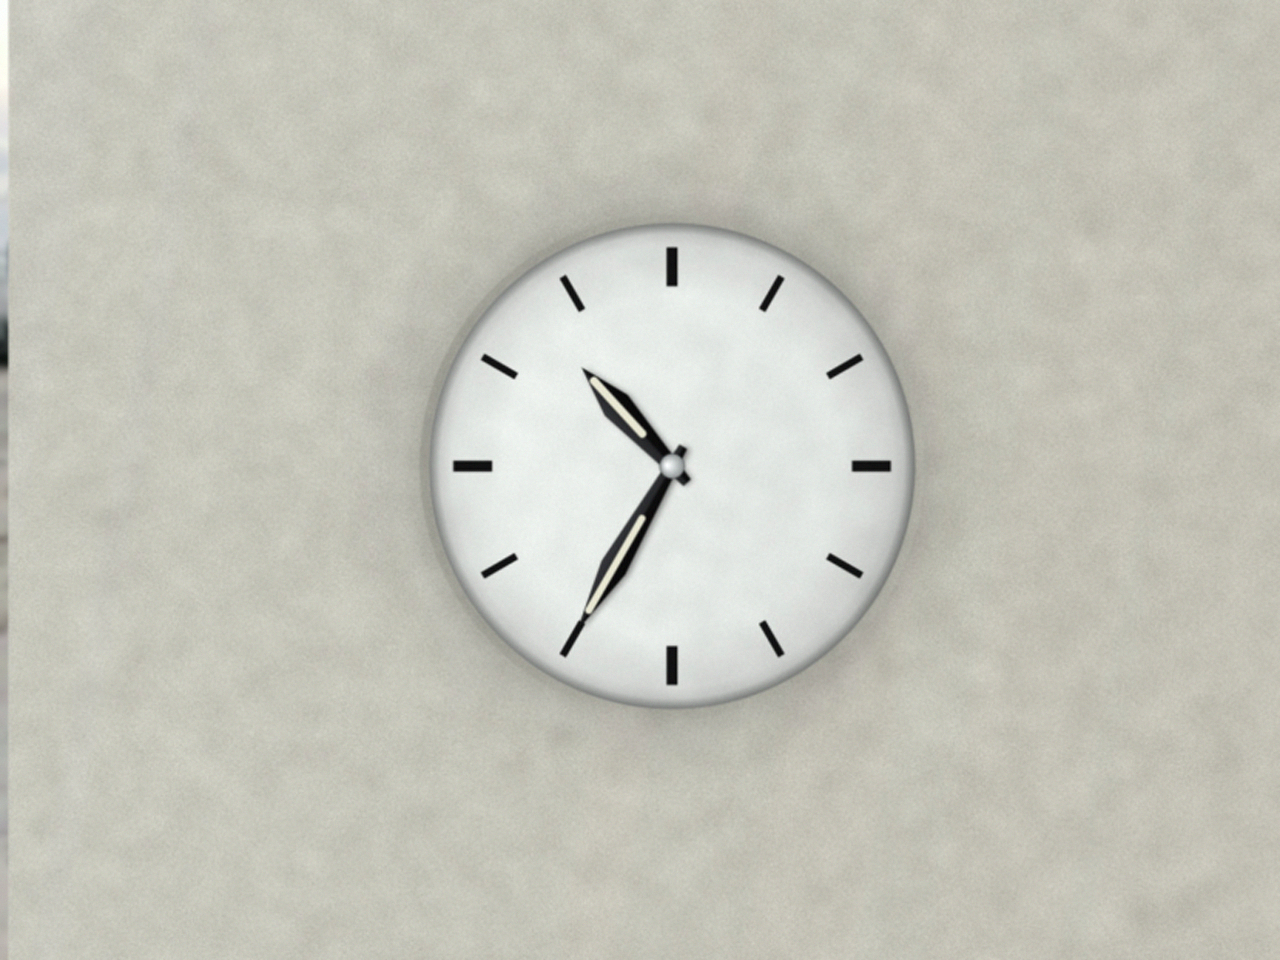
10:35
